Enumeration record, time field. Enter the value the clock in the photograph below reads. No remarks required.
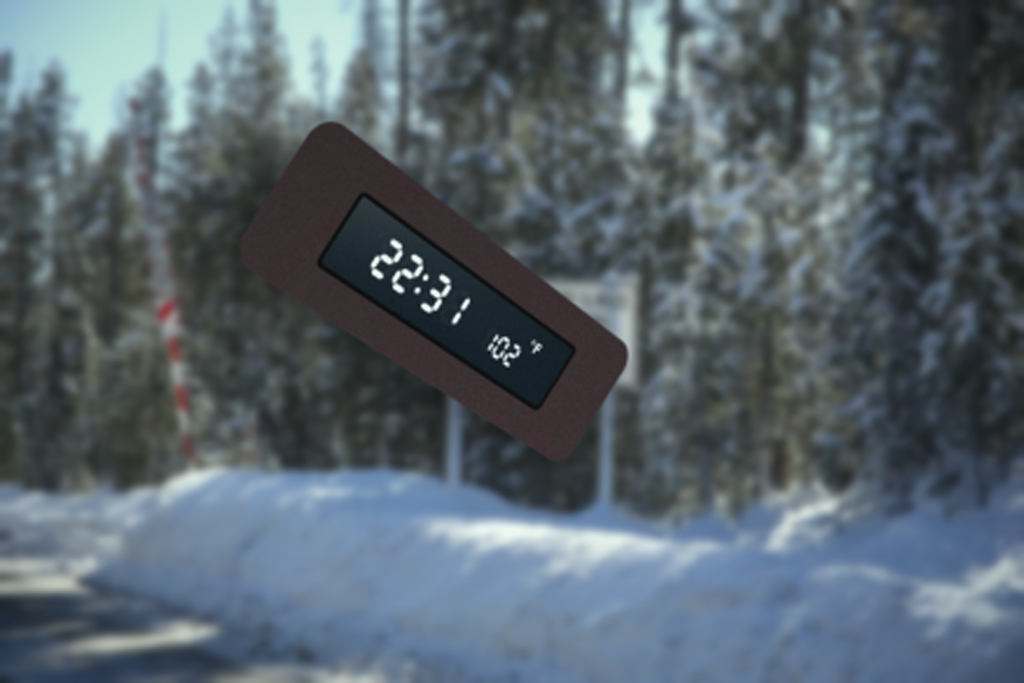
22:31
